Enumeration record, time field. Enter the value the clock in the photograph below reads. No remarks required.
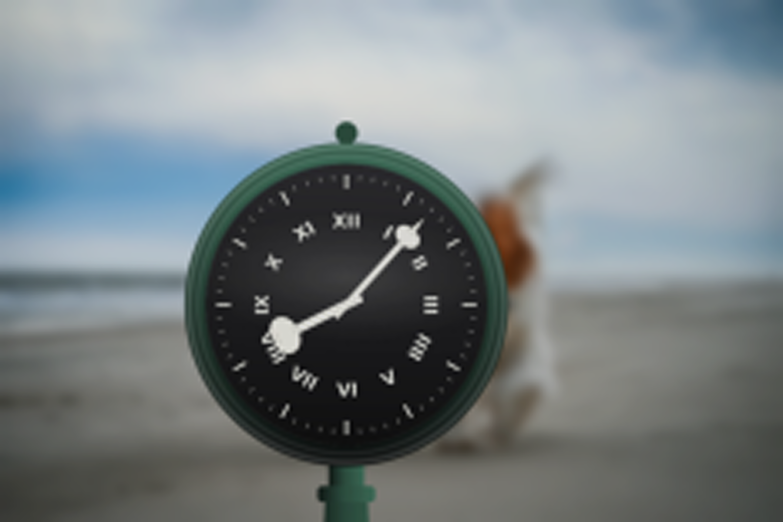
8:07
